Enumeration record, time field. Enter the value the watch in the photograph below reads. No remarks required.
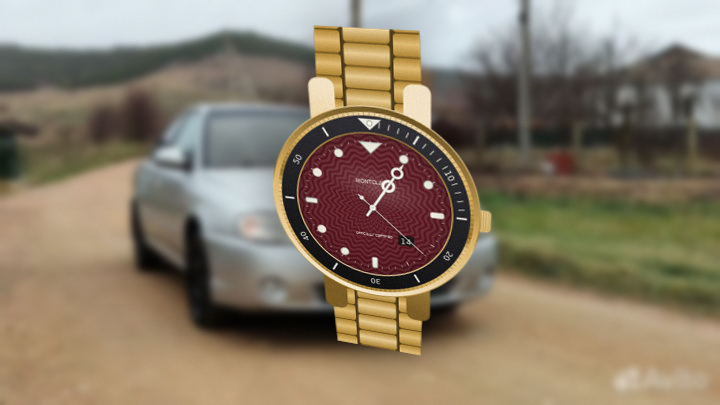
1:05:22
